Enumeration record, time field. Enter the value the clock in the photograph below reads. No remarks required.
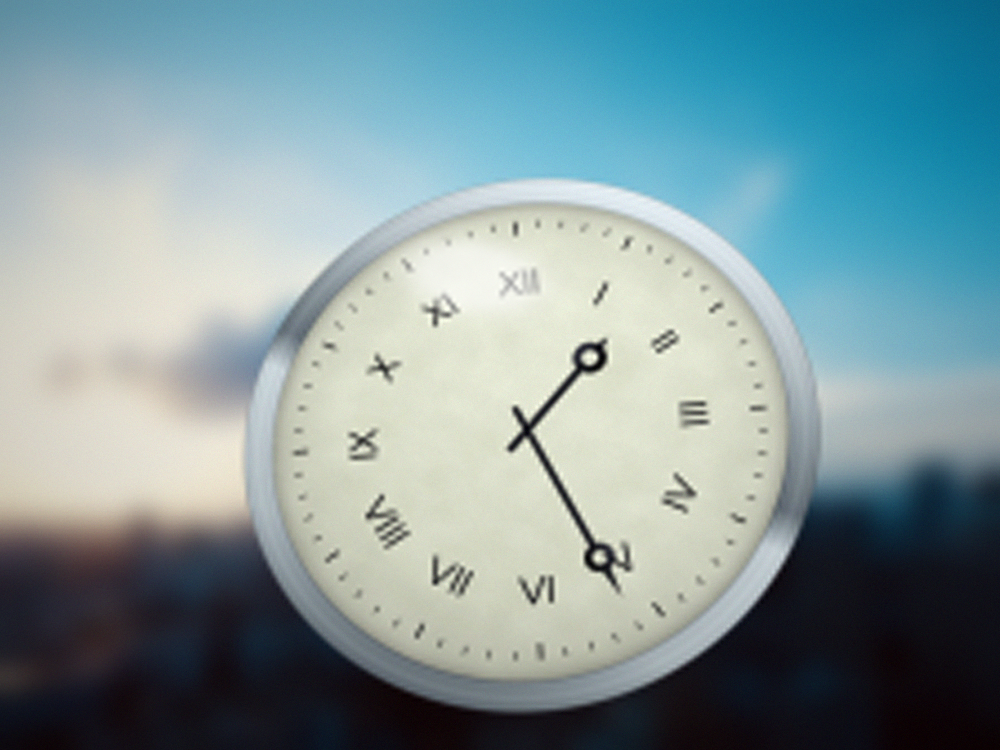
1:26
